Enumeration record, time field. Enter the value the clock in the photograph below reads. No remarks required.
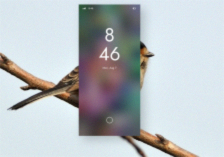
8:46
